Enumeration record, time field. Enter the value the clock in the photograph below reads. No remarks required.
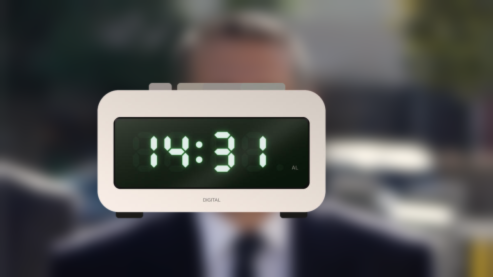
14:31
